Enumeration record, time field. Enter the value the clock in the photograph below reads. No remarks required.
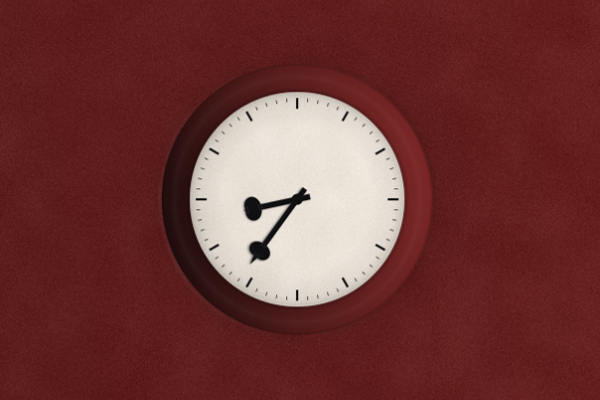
8:36
